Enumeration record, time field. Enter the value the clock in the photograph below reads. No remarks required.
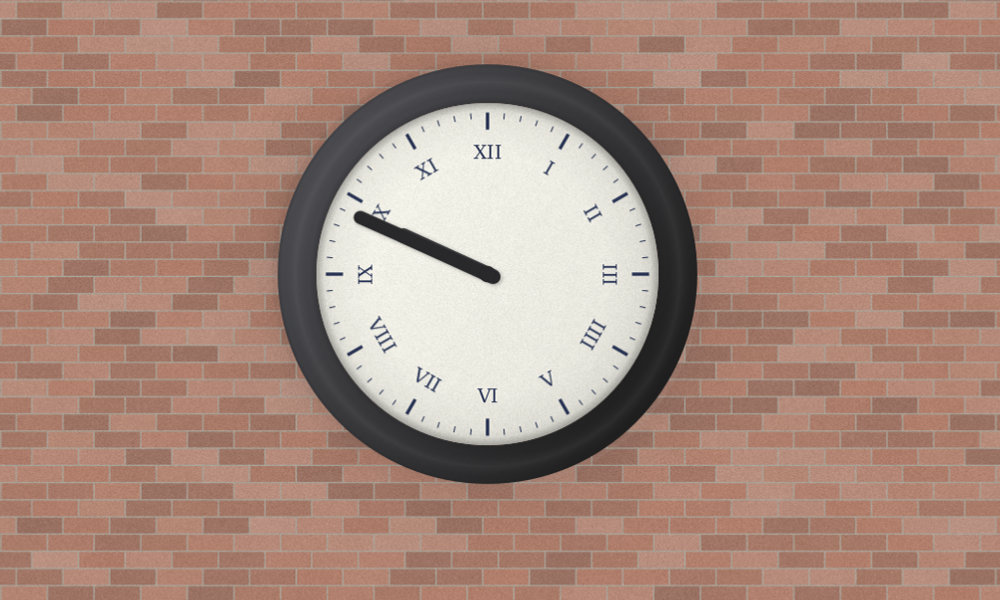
9:49
